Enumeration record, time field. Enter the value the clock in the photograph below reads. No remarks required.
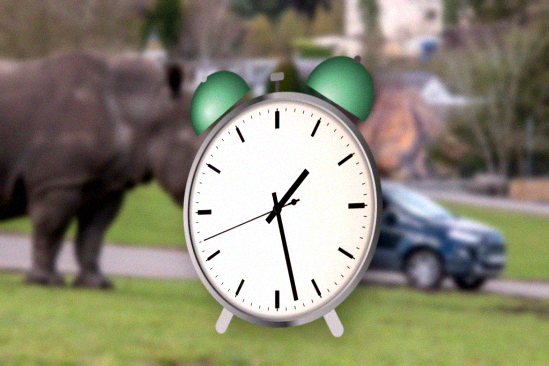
1:27:42
